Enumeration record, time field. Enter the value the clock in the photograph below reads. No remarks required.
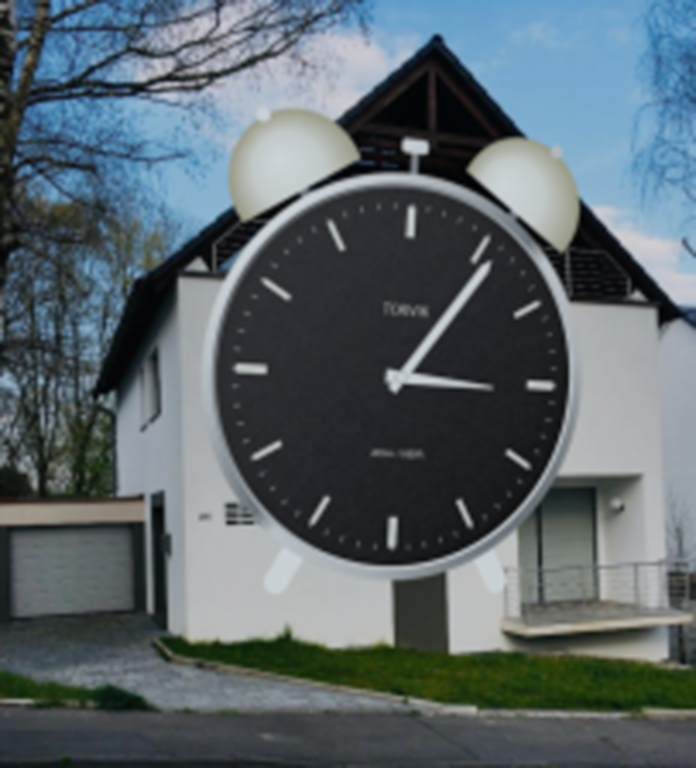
3:06
